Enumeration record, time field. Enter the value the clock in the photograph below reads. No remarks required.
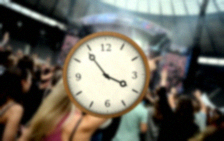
3:54
